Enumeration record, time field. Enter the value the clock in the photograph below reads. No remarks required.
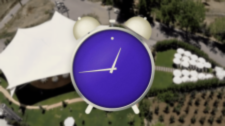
12:44
